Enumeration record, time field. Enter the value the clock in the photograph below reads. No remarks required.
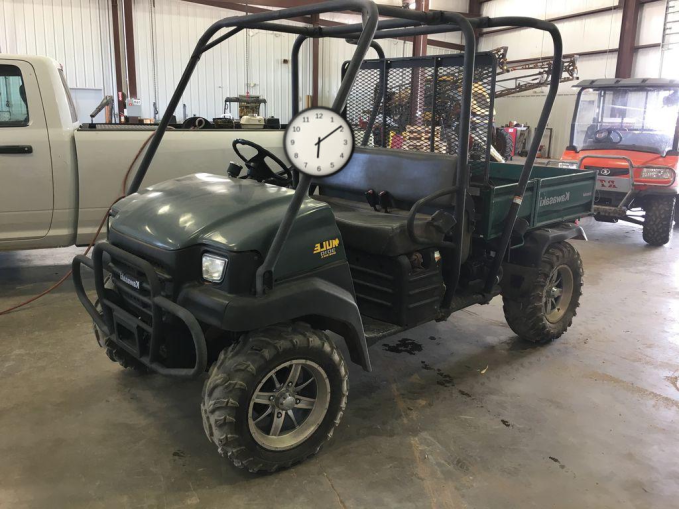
6:09
